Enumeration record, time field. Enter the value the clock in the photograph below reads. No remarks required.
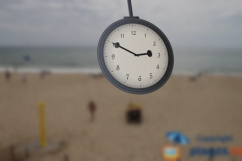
2:50
